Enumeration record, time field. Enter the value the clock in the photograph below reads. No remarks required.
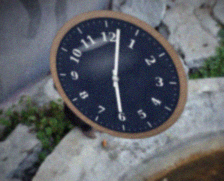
6:02
